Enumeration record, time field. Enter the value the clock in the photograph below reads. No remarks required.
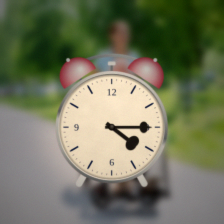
4:15
